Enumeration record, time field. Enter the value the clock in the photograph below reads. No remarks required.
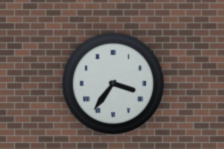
3:36
